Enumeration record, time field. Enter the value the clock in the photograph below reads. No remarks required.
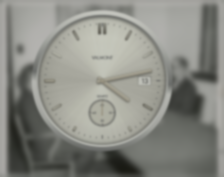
4:13
